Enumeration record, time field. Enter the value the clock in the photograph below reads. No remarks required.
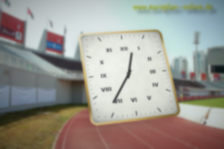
12:36
